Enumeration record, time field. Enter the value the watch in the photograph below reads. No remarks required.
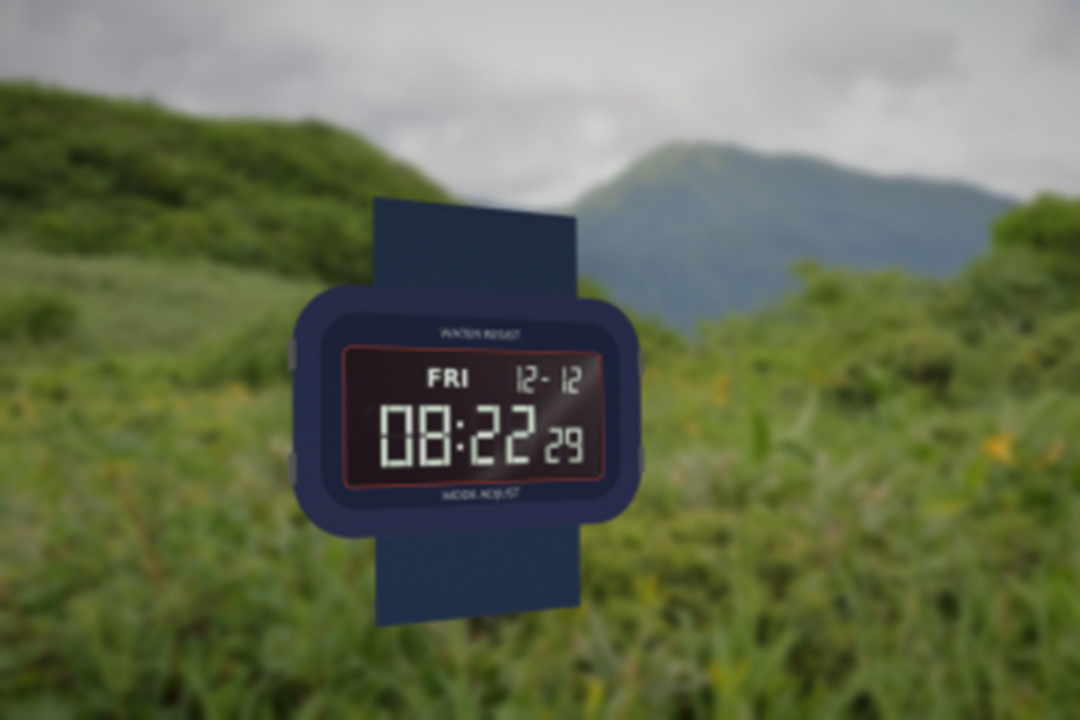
8:22:29
